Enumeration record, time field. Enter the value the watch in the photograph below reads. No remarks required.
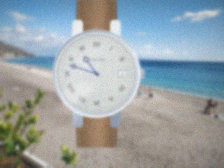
10:48
